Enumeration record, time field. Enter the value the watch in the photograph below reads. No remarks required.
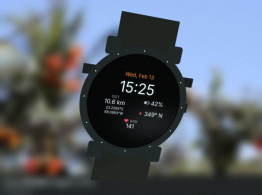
15:25
